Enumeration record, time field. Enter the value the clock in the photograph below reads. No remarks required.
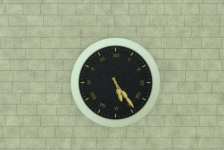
5:24
